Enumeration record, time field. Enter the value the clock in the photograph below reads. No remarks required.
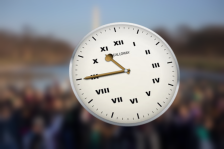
10:45
